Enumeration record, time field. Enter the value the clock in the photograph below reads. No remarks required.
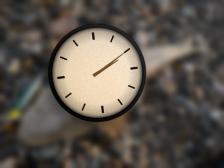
2:10
